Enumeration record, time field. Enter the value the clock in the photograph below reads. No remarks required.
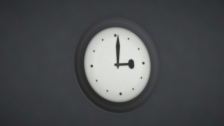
3:01
